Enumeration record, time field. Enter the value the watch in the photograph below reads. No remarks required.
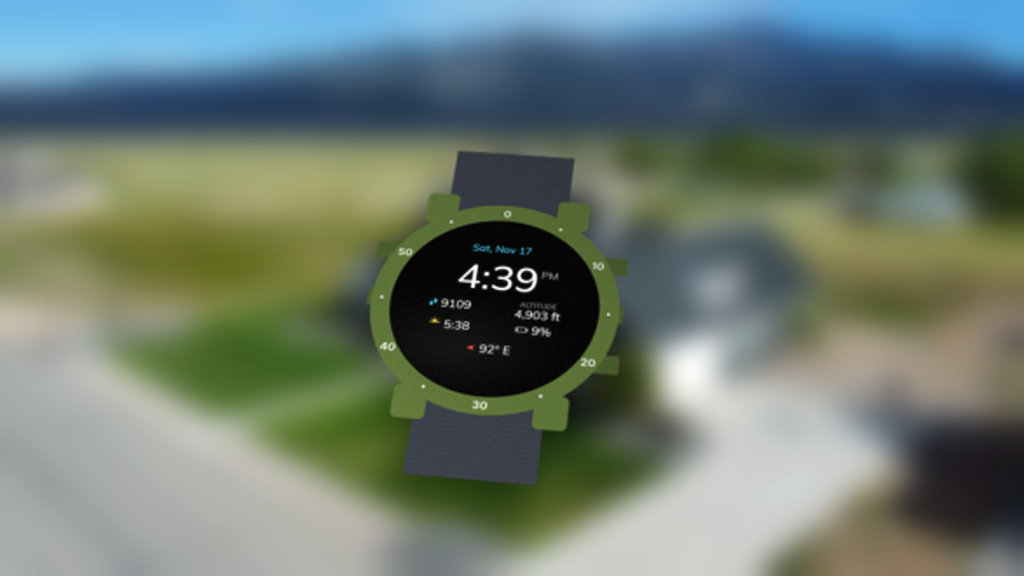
4:39
